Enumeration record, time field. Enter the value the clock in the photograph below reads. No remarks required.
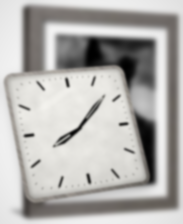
8:08
